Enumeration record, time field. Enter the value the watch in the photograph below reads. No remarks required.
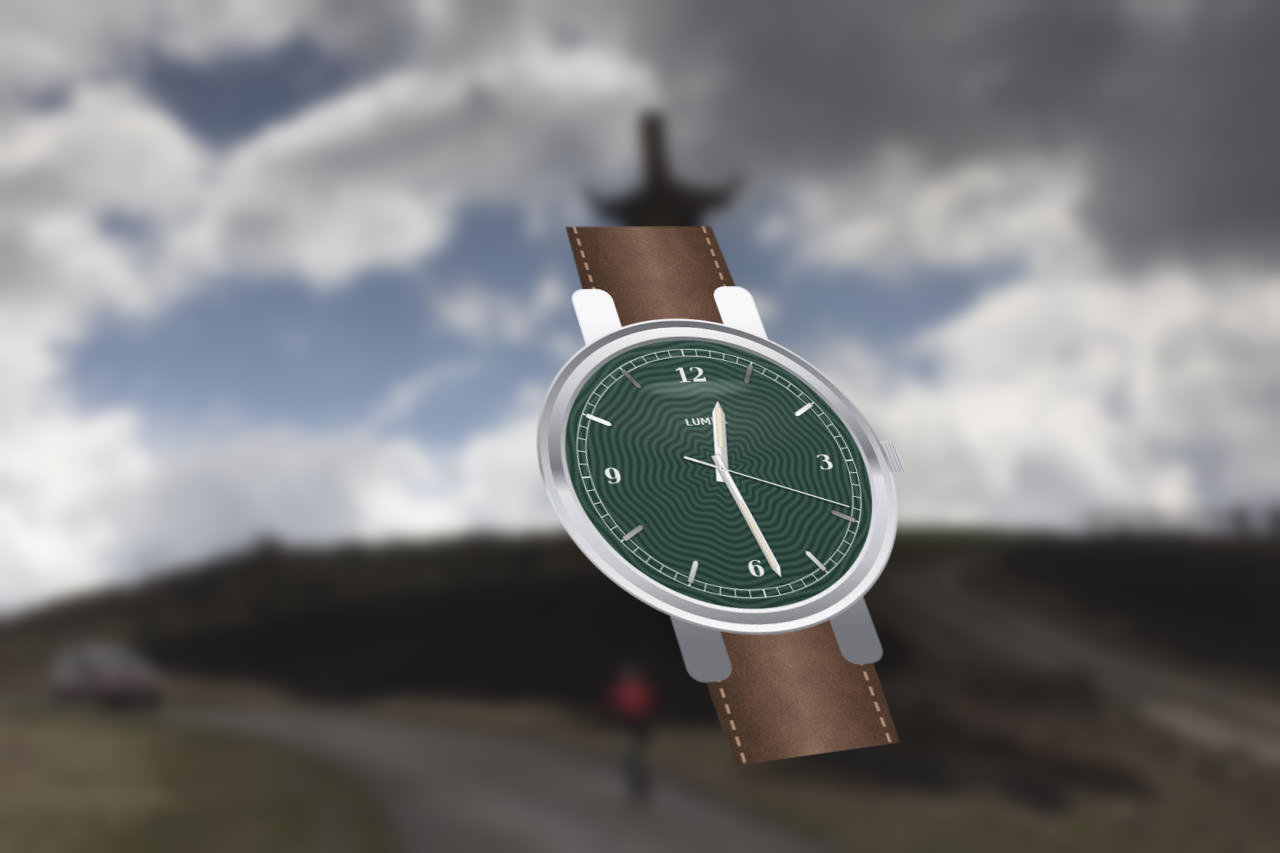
12:28:19
